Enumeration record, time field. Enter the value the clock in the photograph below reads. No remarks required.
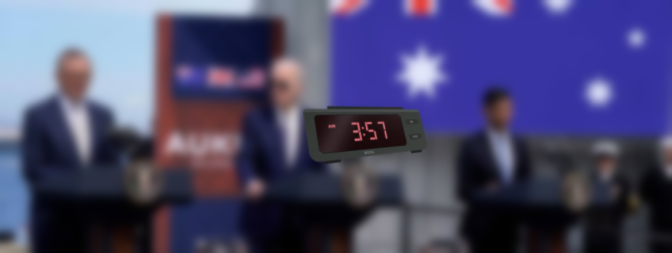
3:57
